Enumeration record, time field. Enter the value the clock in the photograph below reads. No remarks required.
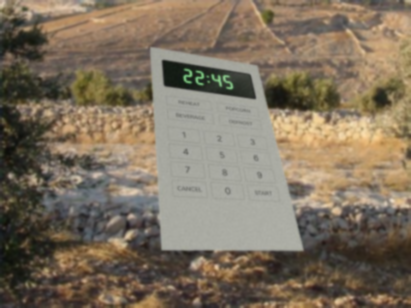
22:45
